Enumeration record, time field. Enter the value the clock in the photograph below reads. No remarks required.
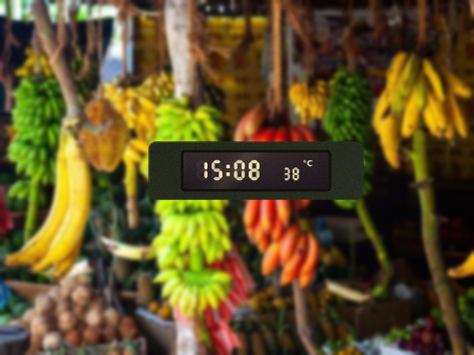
15:08
